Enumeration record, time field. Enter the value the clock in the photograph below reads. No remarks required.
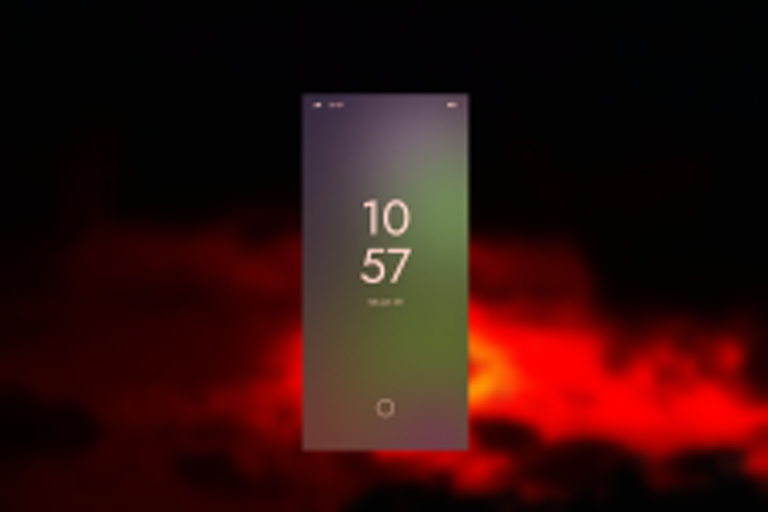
10:57
